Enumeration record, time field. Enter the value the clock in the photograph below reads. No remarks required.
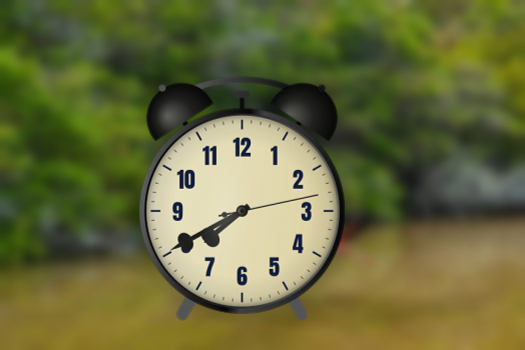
7:40:13
